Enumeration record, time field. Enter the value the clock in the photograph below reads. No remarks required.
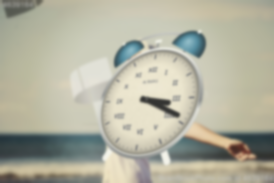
3:19
